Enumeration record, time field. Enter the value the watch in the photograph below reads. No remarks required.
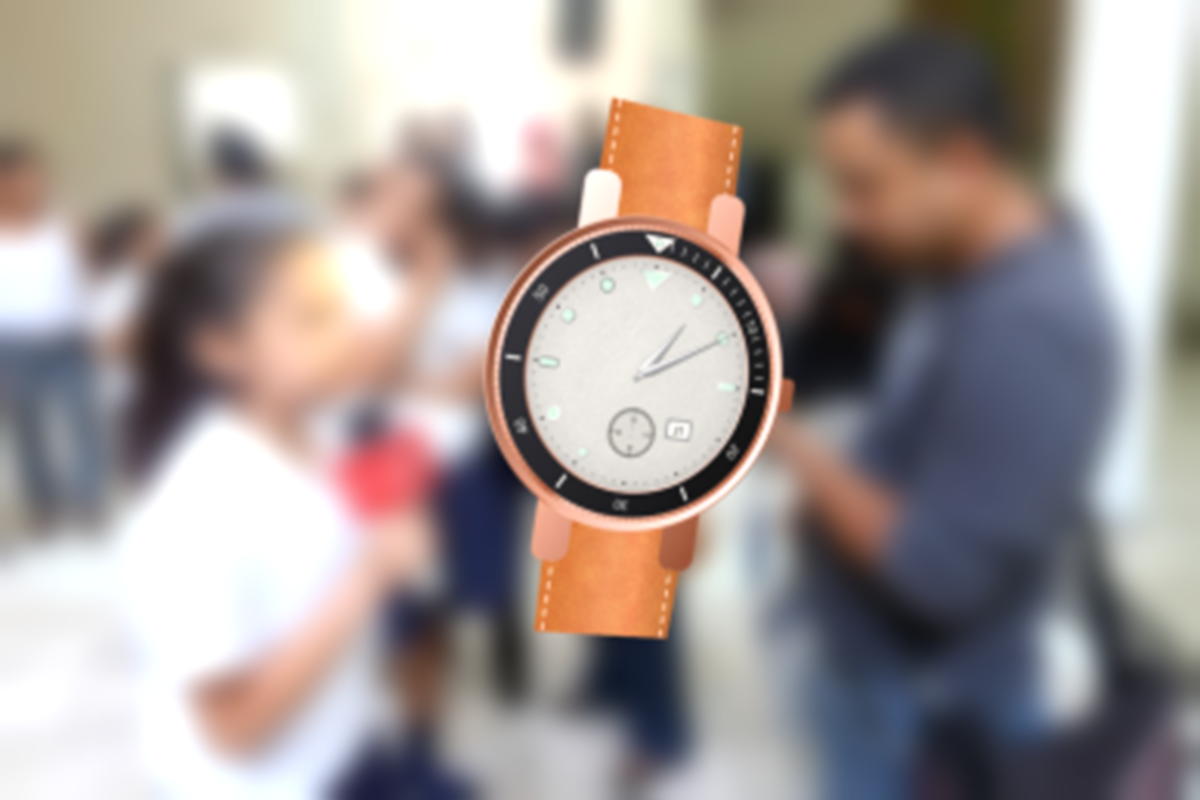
1:10
